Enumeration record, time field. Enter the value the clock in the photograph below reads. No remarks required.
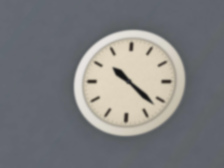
10:22
